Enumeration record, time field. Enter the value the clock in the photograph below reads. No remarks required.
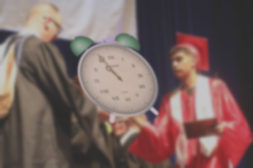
10:56
